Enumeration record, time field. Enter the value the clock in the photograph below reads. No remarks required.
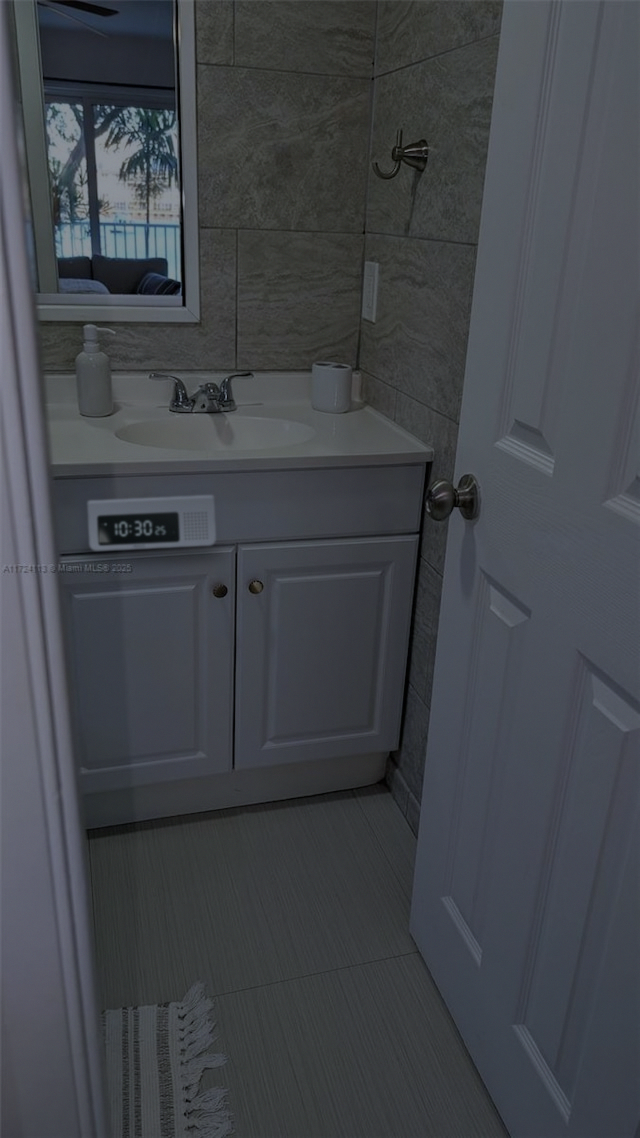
10:30
